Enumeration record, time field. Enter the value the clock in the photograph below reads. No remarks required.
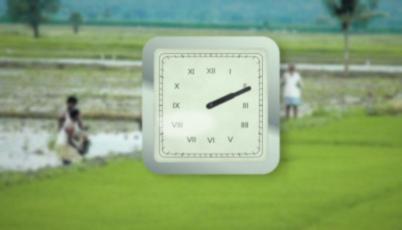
2:11
